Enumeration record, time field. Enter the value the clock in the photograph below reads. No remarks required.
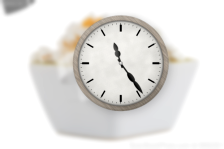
11:24
